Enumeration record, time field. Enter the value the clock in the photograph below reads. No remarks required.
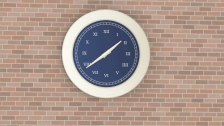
1:39
